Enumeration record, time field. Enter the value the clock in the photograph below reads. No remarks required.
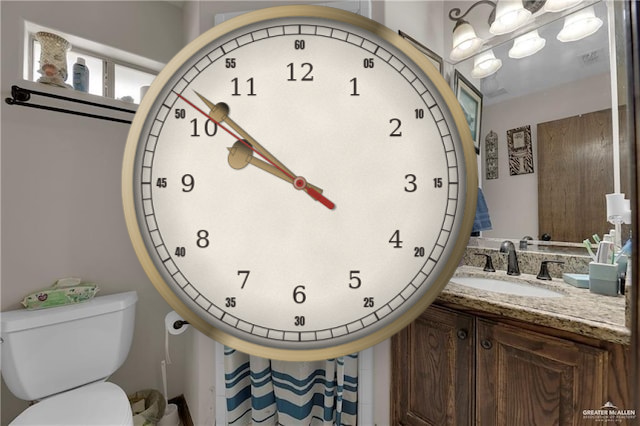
9:51:51
